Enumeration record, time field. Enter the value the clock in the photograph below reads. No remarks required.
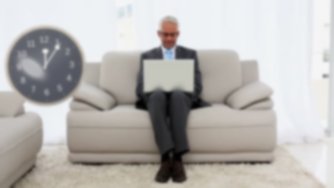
12:06
